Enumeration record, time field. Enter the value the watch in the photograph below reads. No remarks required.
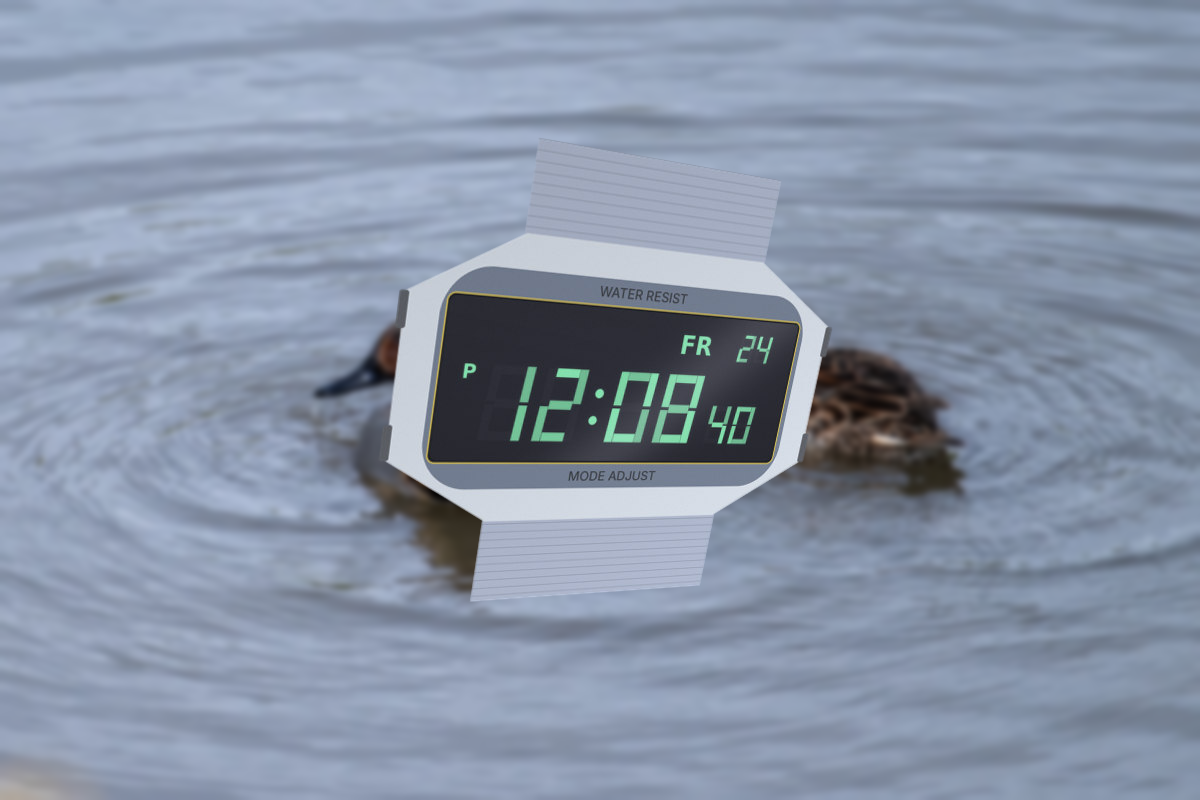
12:08:40
